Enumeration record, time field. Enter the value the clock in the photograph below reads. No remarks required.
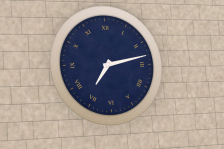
7:13
